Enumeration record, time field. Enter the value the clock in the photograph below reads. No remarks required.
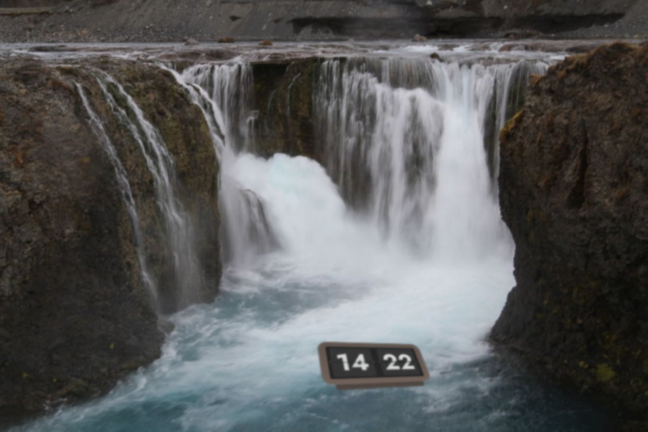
14:22
